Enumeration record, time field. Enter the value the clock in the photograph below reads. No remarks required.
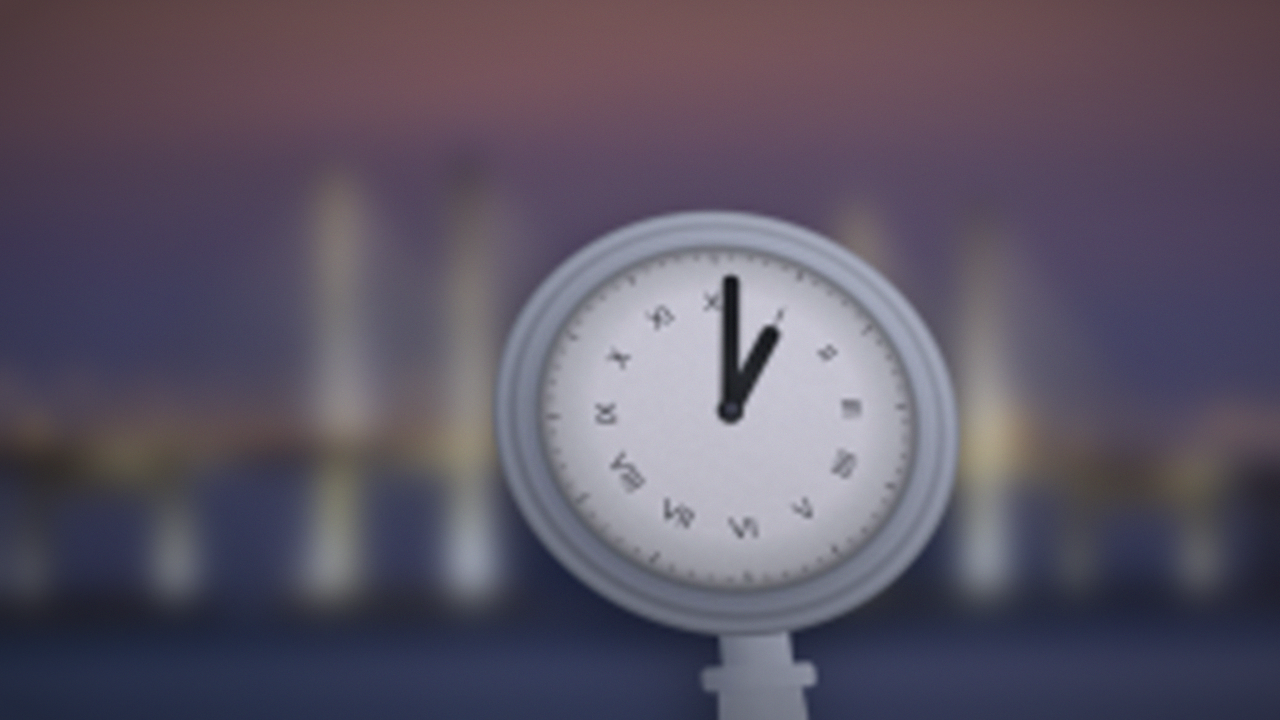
1:01
